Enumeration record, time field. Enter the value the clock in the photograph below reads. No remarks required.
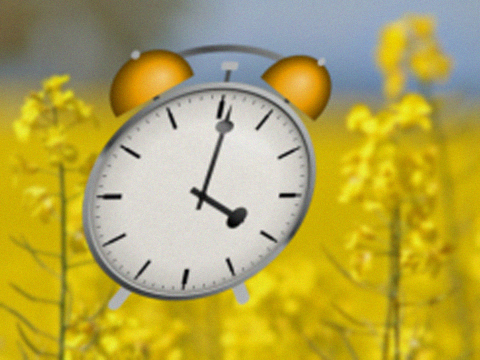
4:01
